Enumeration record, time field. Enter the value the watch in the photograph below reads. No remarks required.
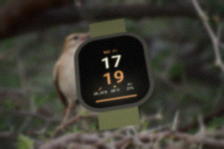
17:19
